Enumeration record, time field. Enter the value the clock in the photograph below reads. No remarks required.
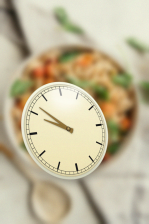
9:52
